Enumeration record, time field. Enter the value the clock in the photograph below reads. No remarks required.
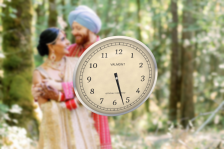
5:27
